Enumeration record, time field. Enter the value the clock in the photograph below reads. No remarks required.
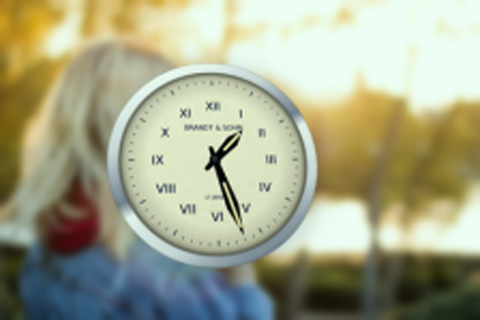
1:27
